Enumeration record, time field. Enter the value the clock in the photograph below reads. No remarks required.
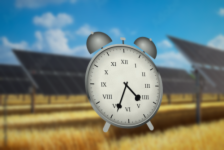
4:34
